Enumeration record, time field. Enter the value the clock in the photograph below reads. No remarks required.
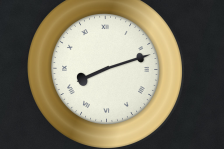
8:12
